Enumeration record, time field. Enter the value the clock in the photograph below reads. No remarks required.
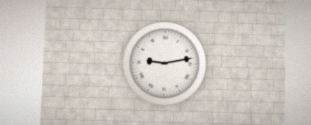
9:13
